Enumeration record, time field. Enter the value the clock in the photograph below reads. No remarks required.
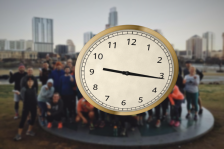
9:16
